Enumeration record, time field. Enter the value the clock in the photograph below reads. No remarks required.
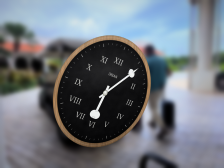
6:06
